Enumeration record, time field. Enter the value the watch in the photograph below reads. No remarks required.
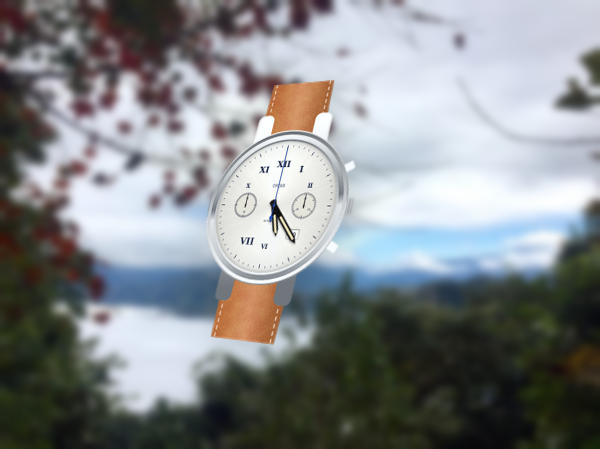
5:23
